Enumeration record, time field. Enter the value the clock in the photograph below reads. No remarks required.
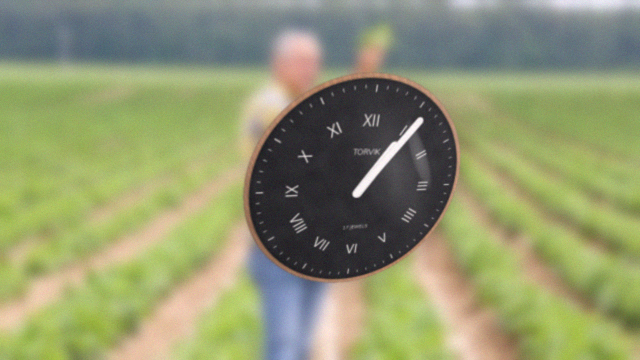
1:06
